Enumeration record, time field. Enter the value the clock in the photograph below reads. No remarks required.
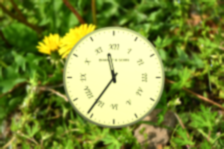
11:36
